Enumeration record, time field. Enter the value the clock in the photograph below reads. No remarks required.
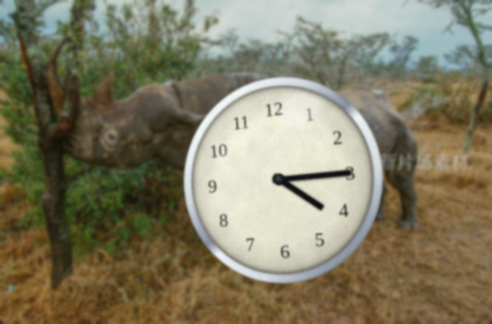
4:15
